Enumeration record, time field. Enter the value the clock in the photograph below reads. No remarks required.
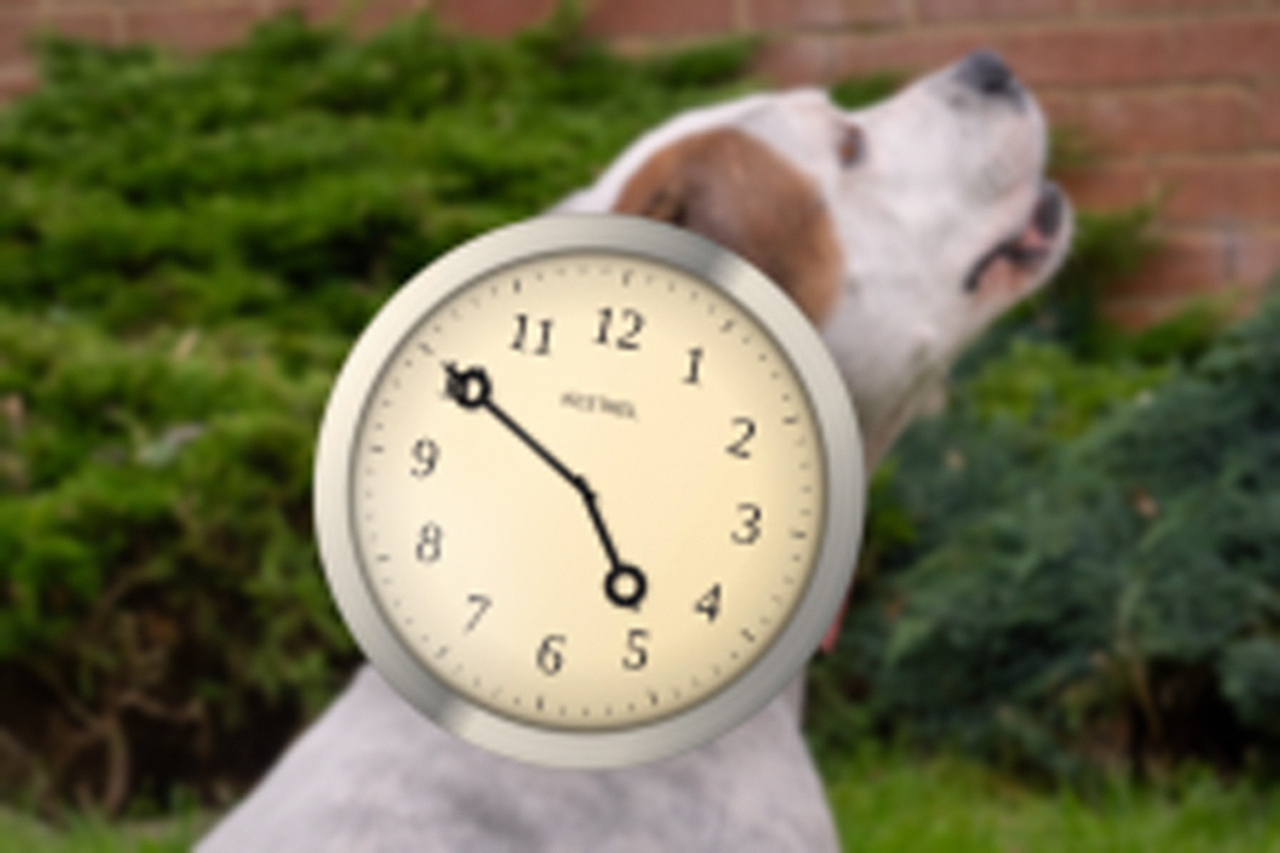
4:50
